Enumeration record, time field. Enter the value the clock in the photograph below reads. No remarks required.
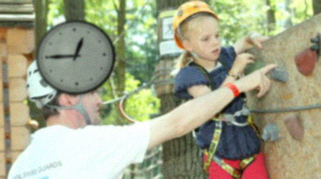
12:45
